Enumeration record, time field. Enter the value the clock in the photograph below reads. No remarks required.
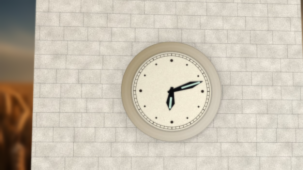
6:12
